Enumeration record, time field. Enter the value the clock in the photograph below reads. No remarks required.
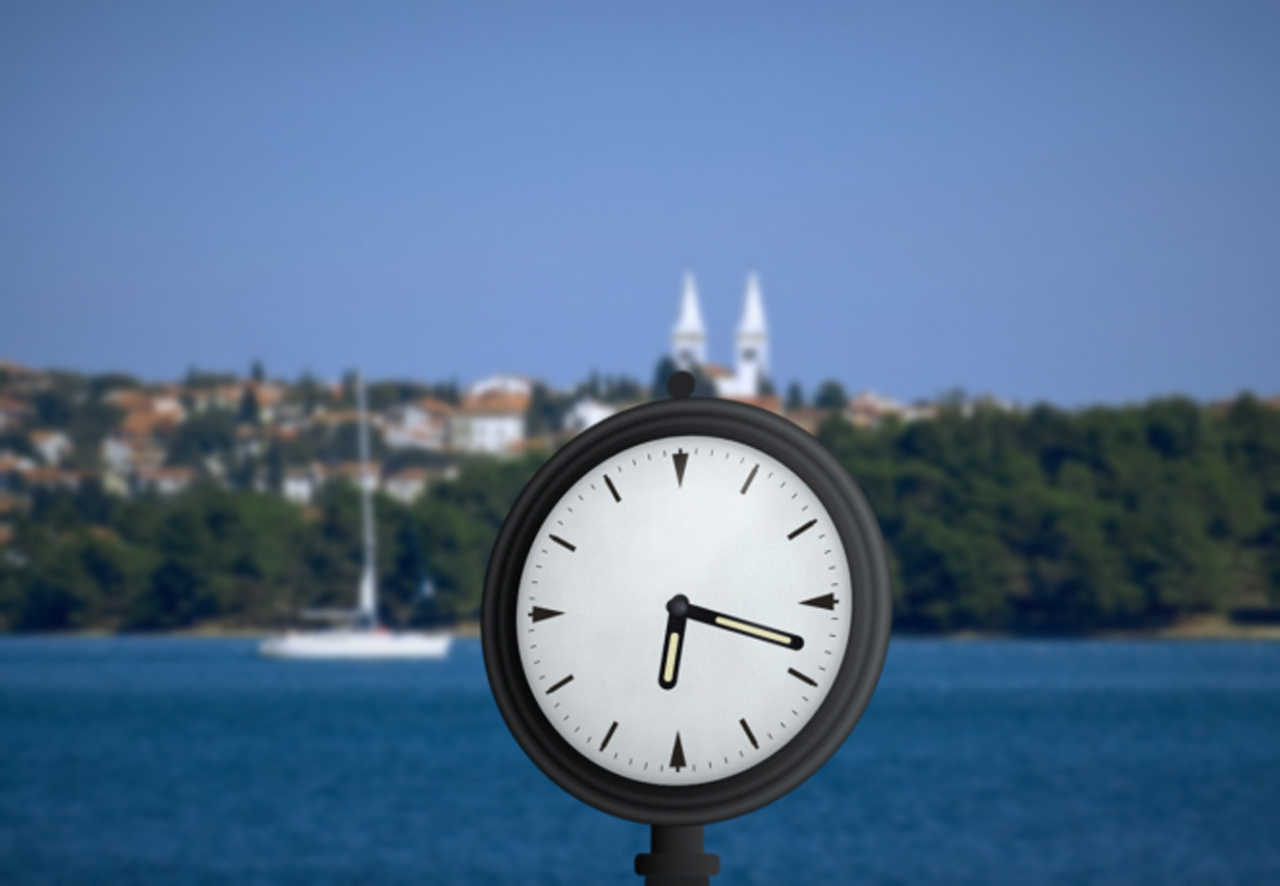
6:18
